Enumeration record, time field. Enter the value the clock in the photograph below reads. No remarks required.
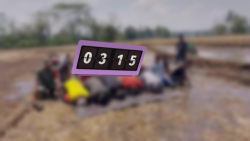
3:15
